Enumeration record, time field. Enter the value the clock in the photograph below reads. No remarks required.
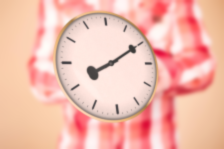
8:10
